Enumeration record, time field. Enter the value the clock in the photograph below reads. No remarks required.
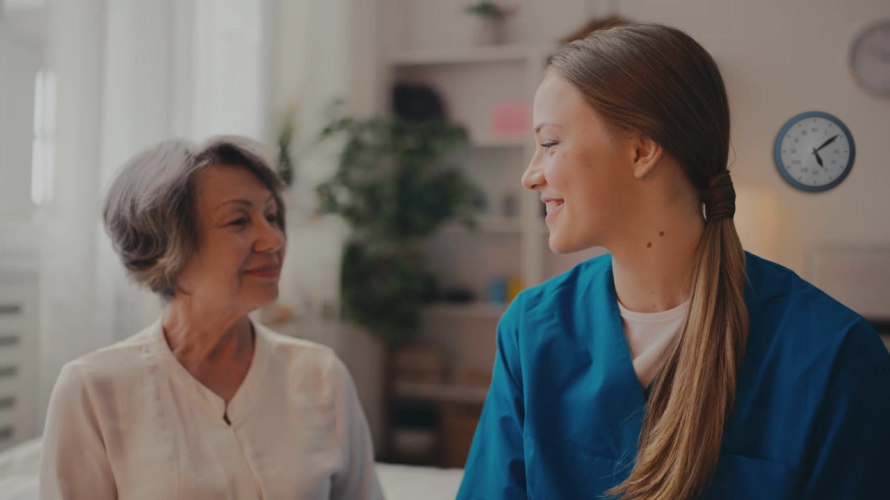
5:09
